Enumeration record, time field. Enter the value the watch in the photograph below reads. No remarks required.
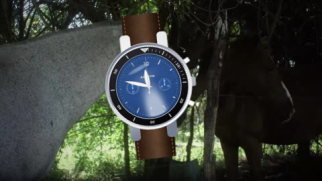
11:48
